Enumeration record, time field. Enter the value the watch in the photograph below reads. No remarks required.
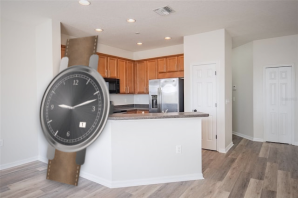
9:12
